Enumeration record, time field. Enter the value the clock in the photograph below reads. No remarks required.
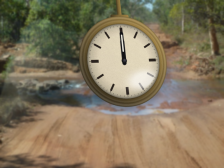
12:00
